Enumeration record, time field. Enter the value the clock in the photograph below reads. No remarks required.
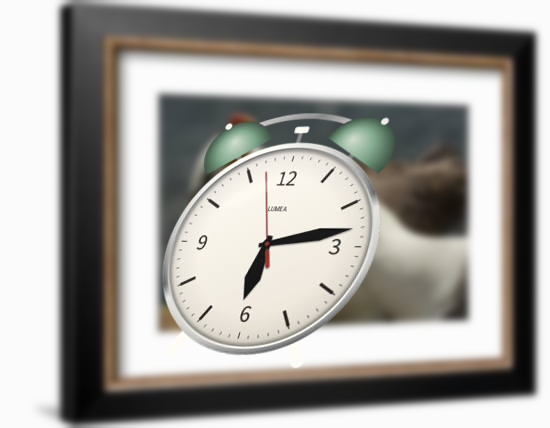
6:12:57
